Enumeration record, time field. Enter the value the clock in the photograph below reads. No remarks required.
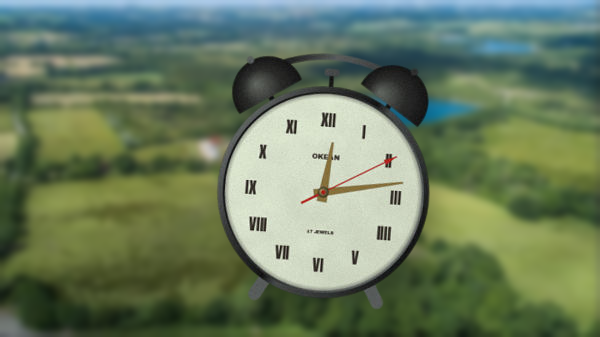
12:13:10
